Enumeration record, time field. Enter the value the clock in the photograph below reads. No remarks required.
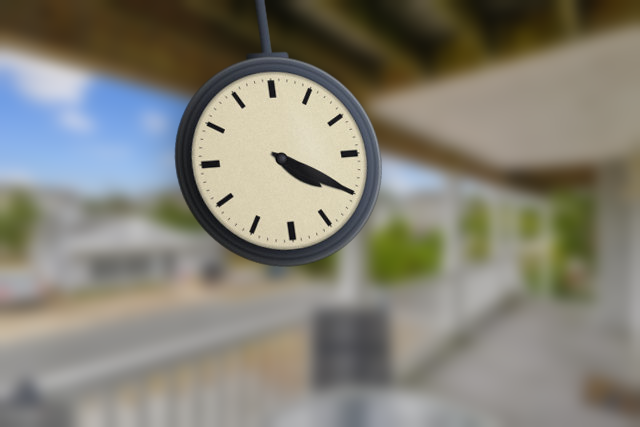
4:20
